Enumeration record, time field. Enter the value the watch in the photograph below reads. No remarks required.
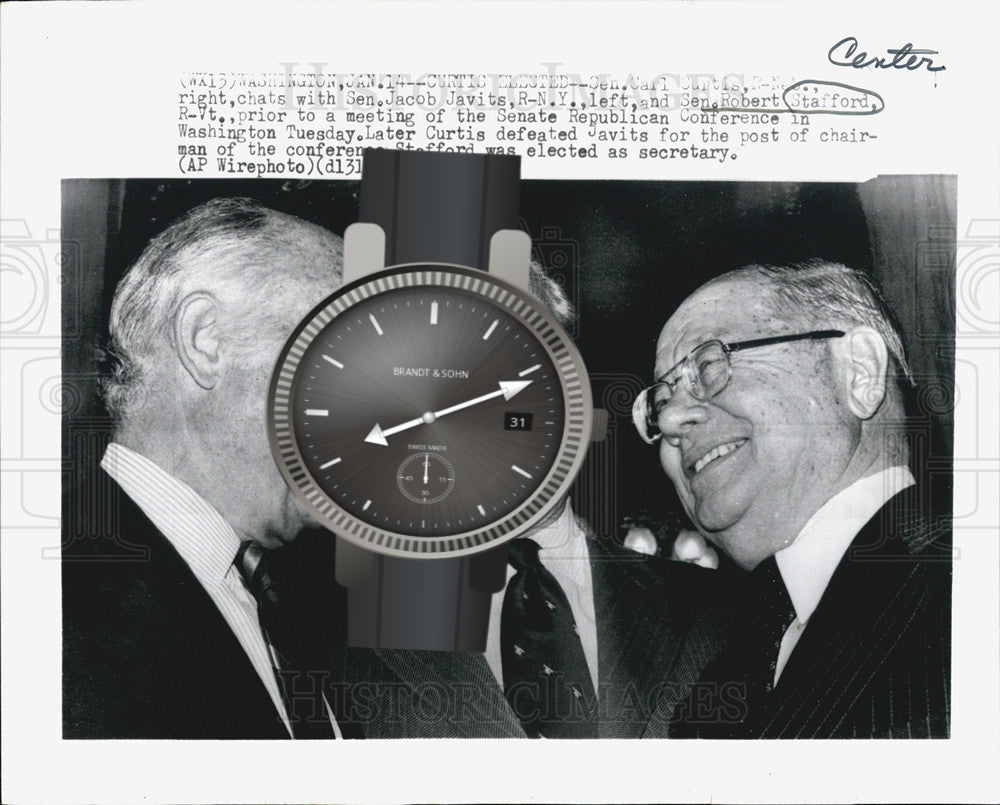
8:11
